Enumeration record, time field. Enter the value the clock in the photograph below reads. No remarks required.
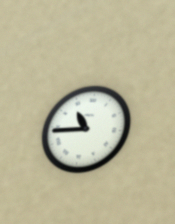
10:44
